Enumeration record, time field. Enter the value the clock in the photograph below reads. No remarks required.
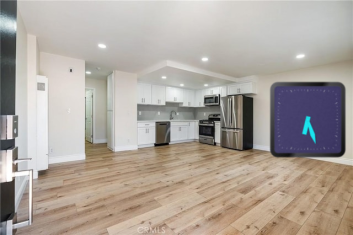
6:27
